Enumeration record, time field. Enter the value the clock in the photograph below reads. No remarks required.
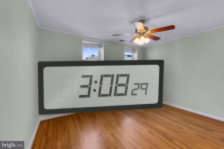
3:08:29
